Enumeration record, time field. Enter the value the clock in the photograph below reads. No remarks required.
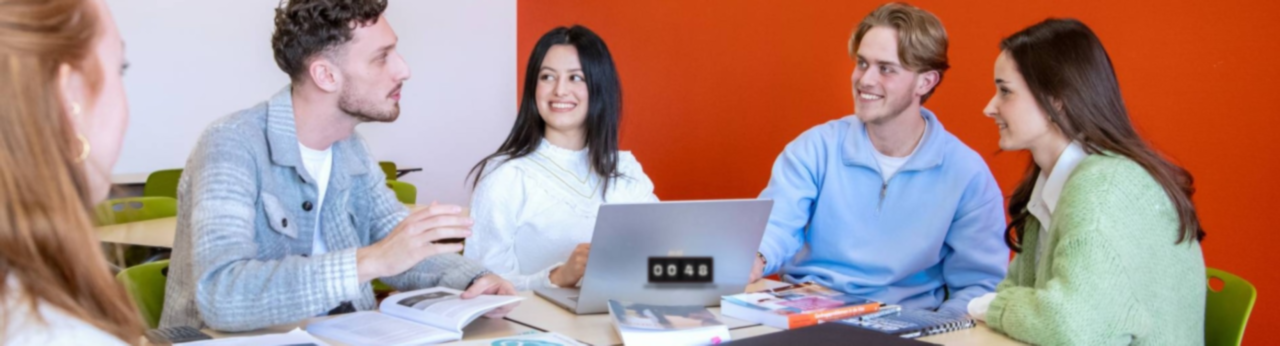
0:48
